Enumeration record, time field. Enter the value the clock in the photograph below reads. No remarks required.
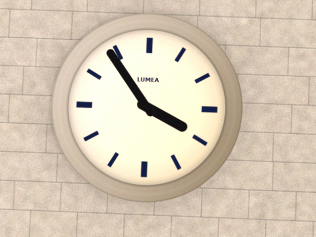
3:54
